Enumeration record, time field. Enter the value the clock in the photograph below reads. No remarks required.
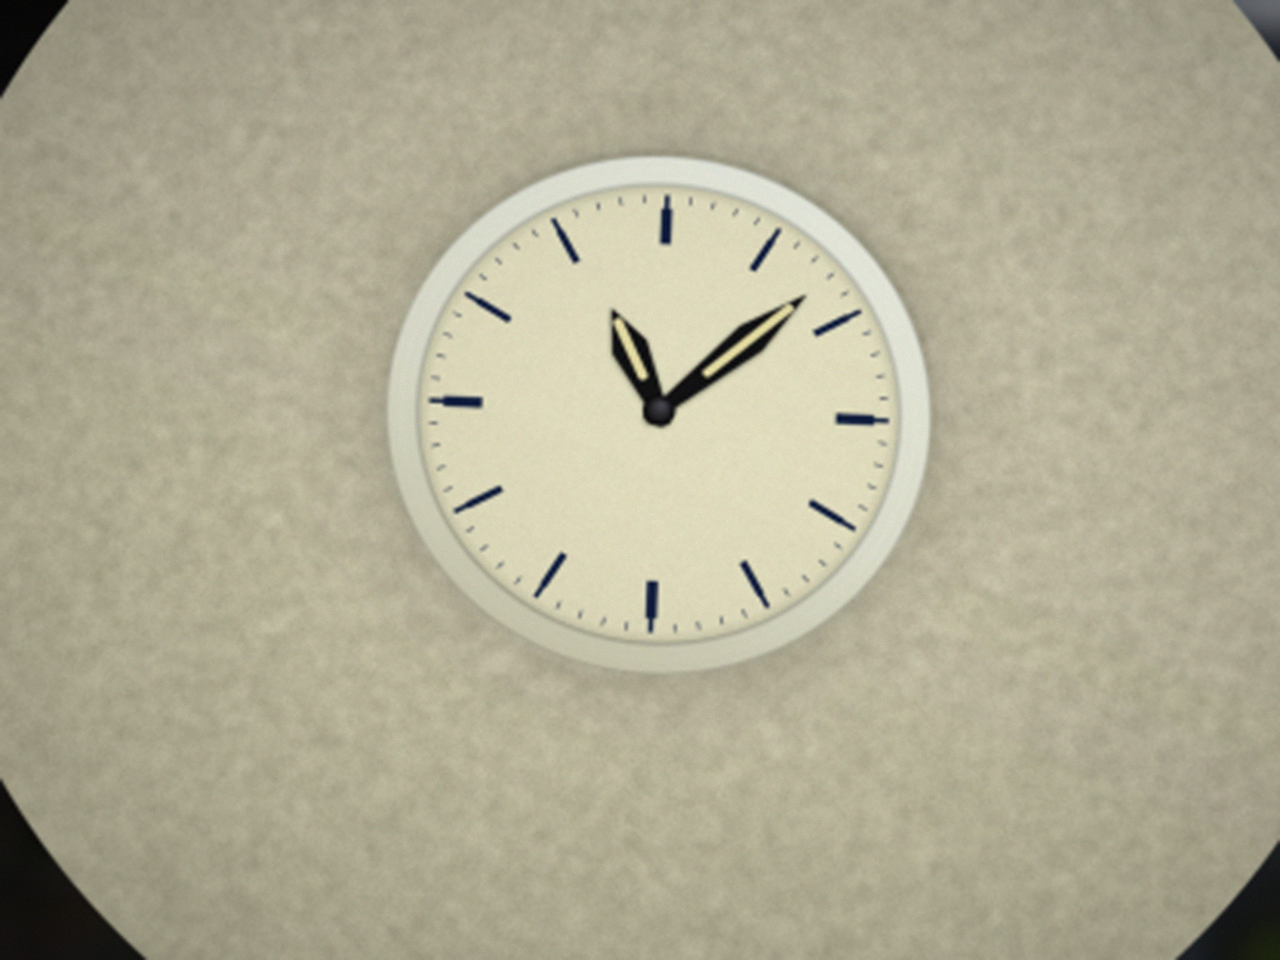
11:08
